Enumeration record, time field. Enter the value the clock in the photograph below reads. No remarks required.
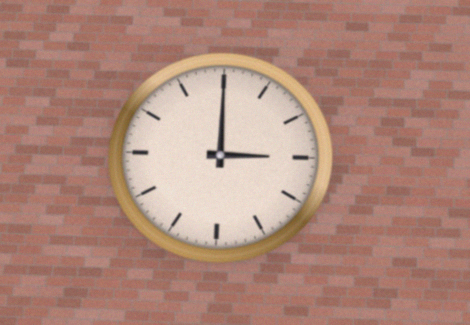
3:00
